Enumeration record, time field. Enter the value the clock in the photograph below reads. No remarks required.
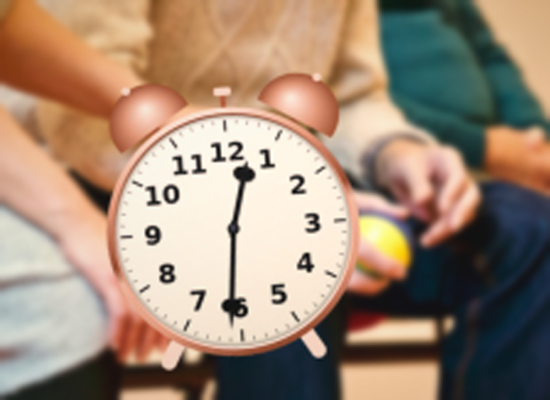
12:31
